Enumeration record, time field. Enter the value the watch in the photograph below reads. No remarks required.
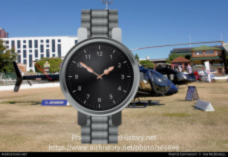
1:51
